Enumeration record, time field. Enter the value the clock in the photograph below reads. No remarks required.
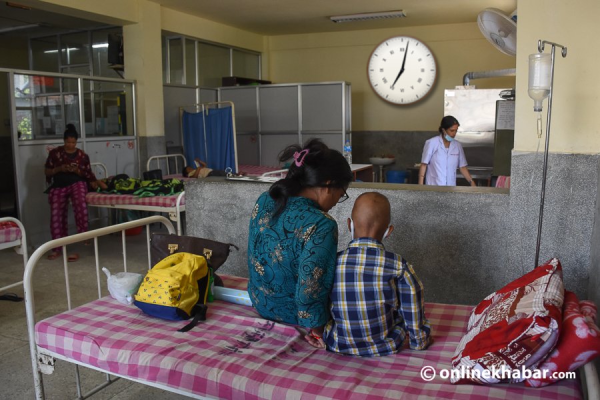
7:02
